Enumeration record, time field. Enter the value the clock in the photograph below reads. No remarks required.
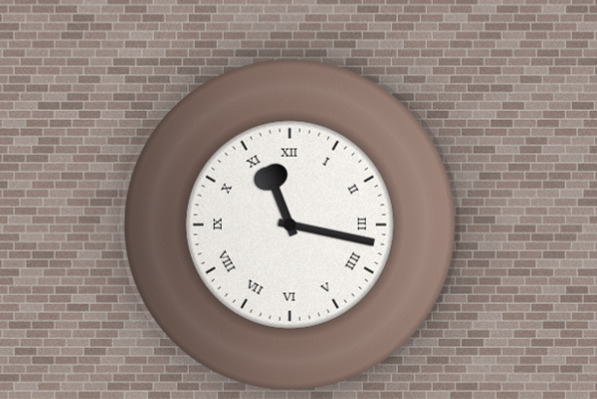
11:17
